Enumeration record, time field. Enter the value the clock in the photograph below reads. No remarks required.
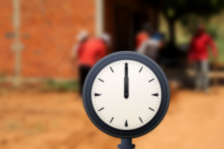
12:00
